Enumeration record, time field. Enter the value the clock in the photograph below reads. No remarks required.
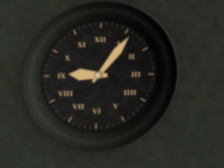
9:06
